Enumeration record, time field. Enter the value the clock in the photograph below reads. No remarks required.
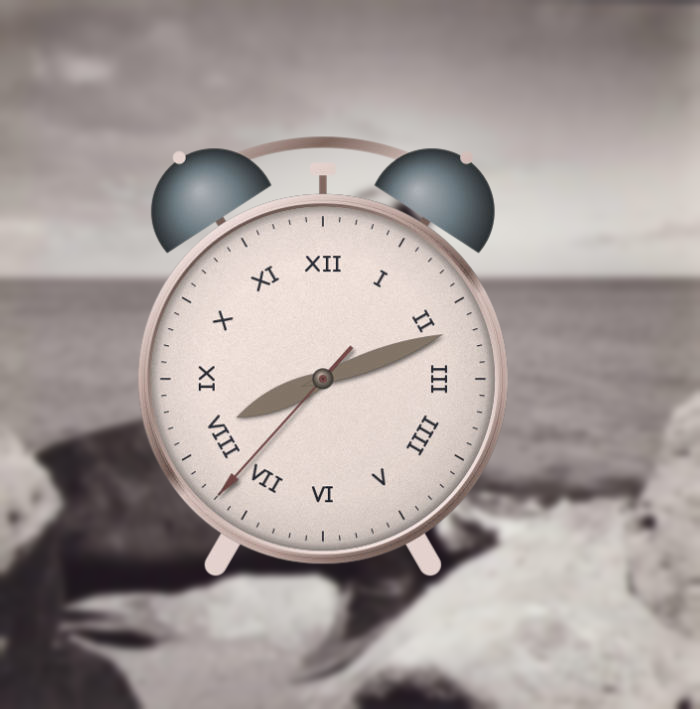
8:11:37
